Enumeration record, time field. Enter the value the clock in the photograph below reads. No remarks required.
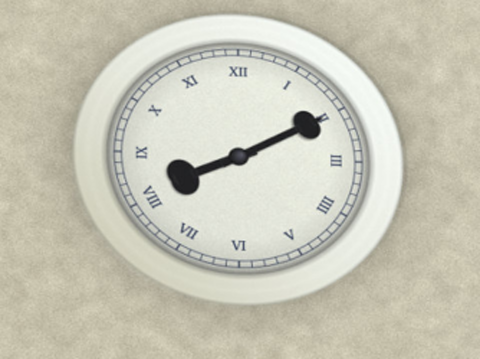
8:10
